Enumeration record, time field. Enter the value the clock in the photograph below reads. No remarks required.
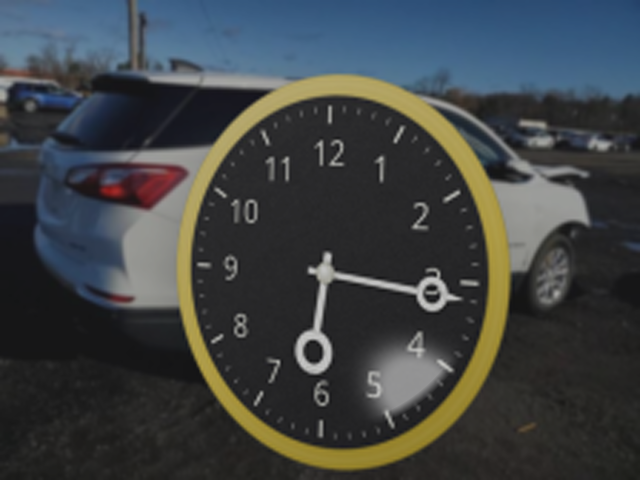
6:16
